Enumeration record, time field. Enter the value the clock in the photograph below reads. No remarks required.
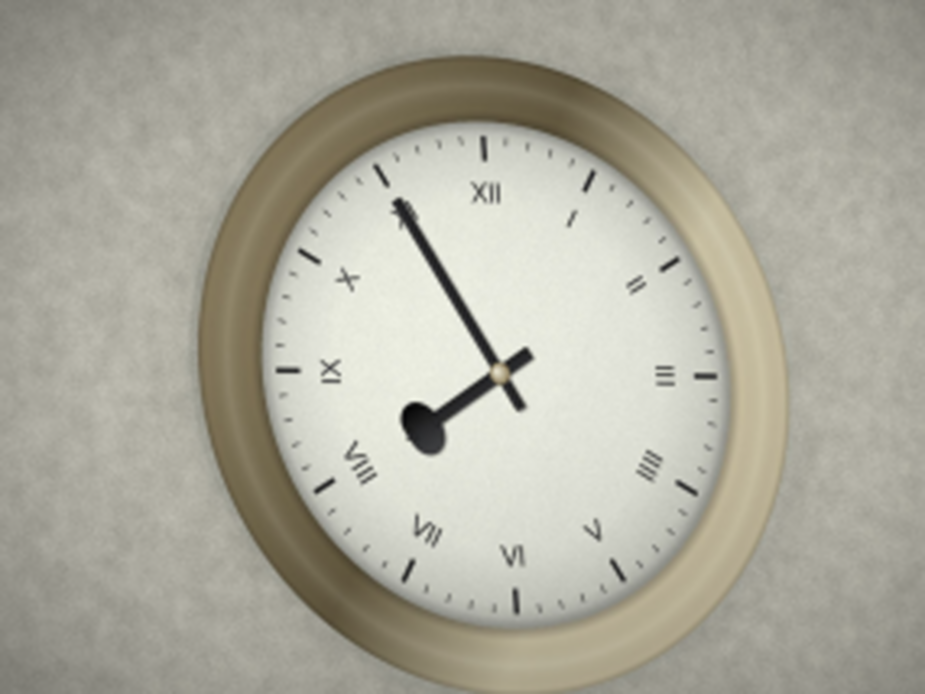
7:55
